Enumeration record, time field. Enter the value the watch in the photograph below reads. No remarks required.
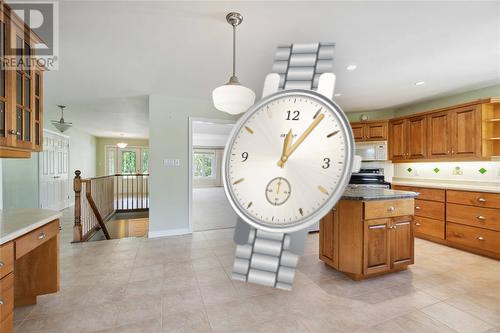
12:06
